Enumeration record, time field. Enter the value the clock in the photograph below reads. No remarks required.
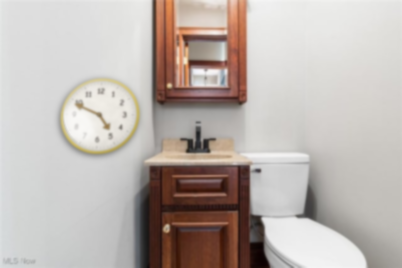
4:49
